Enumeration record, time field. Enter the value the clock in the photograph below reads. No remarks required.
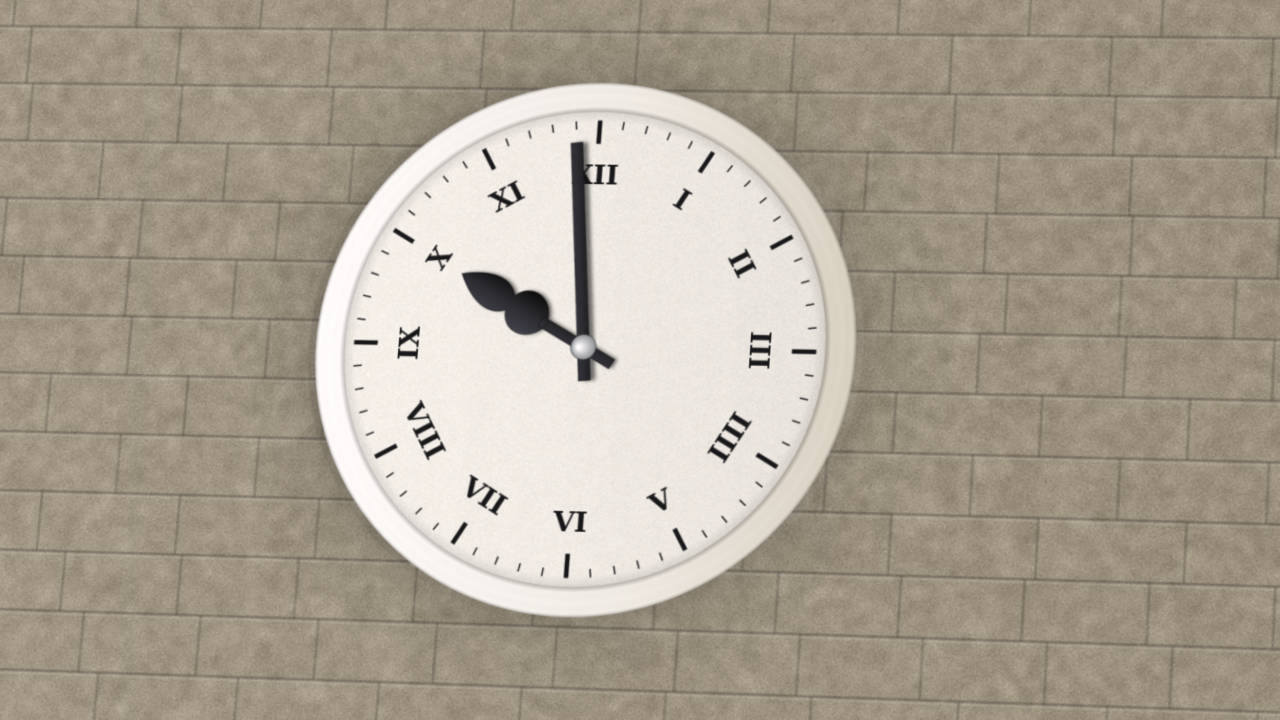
9:59
